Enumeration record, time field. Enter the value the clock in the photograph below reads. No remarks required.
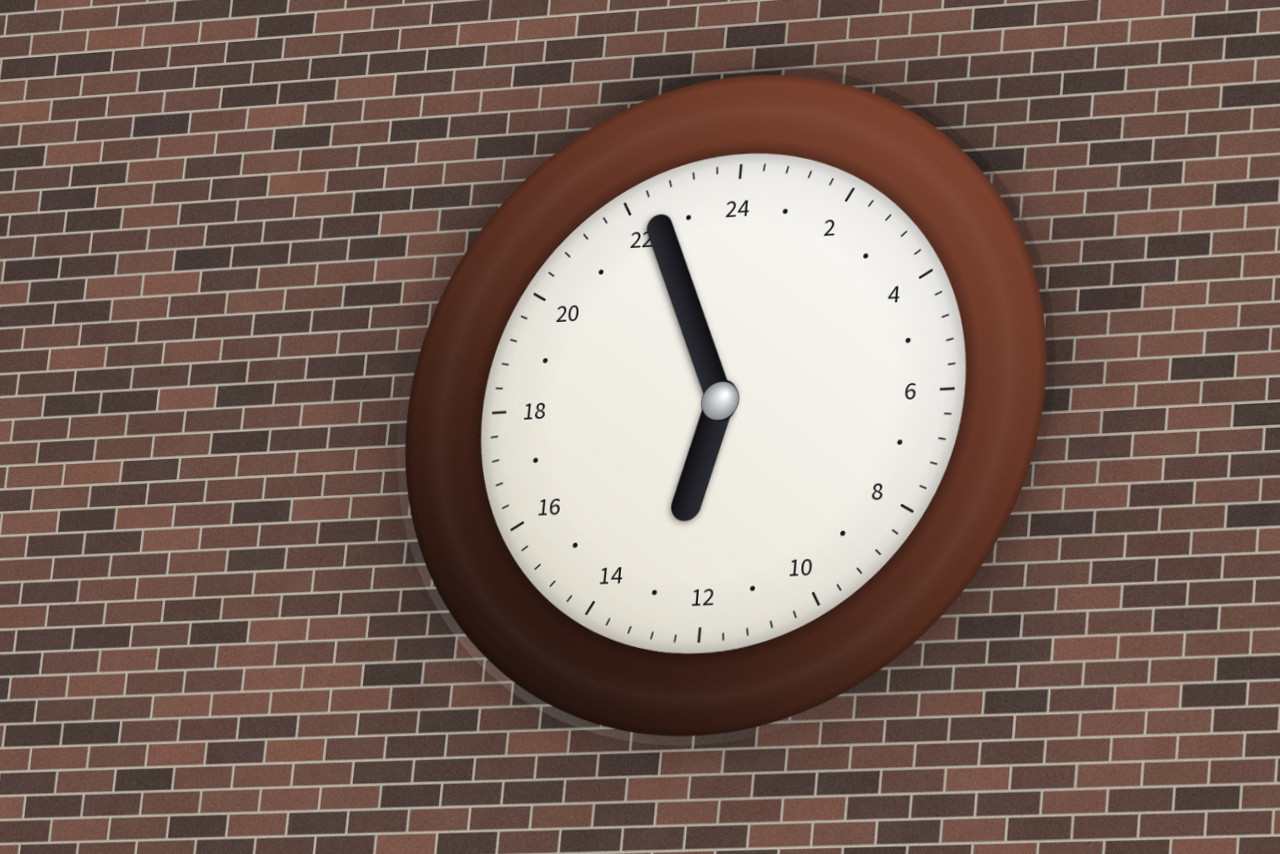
12:56
